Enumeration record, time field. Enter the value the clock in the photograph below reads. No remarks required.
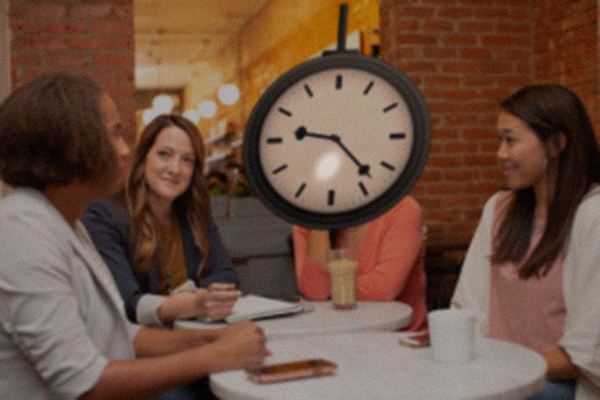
9:23
